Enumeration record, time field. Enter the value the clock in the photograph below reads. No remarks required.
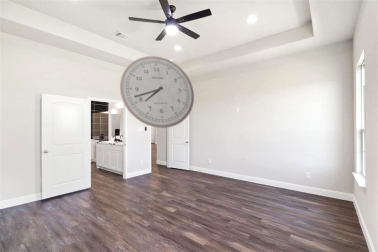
7:42
